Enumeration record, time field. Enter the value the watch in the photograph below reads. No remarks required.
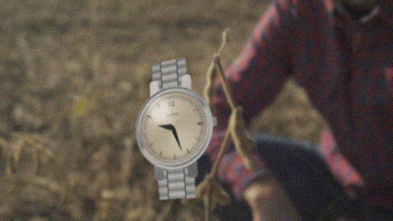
9:27
